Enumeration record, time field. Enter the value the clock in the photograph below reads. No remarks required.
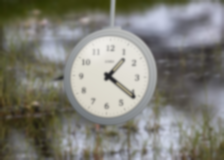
1:21
